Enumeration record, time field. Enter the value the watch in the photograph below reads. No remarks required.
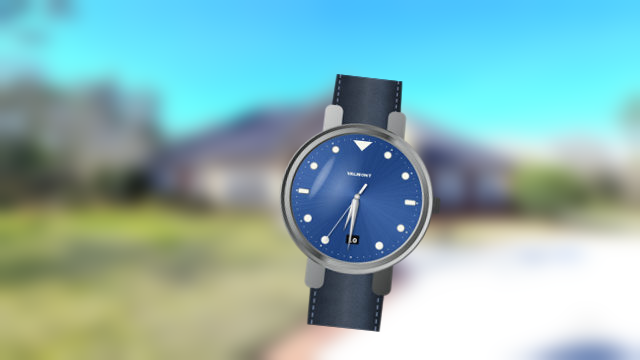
6:30:35
